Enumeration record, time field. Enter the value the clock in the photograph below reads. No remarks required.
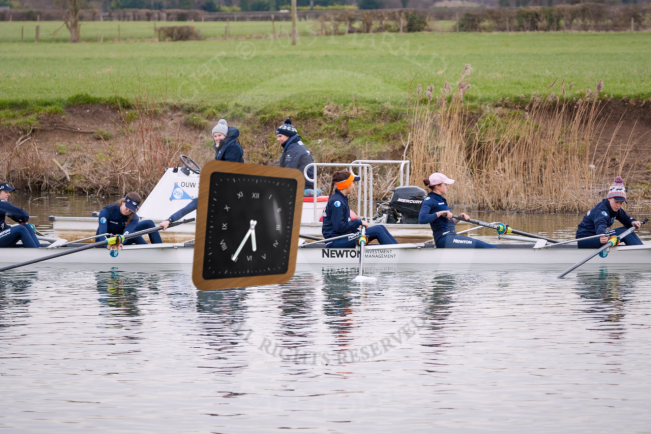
5:35
